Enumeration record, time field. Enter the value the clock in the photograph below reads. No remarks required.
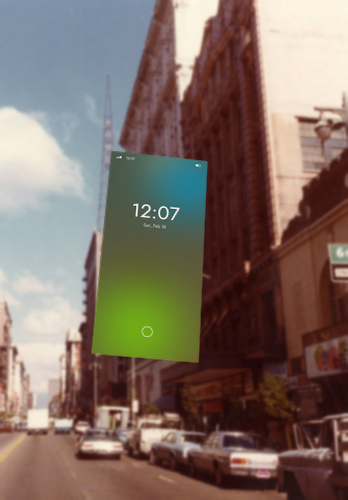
12:07
